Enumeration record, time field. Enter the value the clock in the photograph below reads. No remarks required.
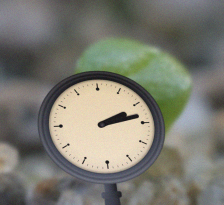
2:13
